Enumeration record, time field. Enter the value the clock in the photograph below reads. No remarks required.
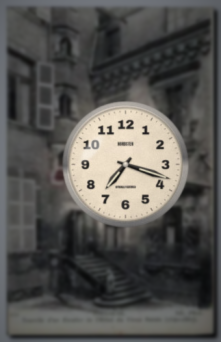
7:18
